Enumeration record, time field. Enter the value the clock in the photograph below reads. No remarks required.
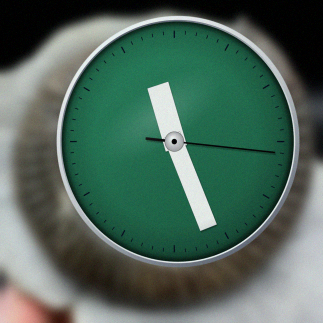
11:26:16
